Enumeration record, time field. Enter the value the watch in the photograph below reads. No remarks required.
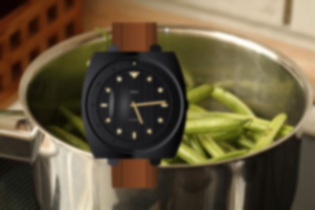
5:14
